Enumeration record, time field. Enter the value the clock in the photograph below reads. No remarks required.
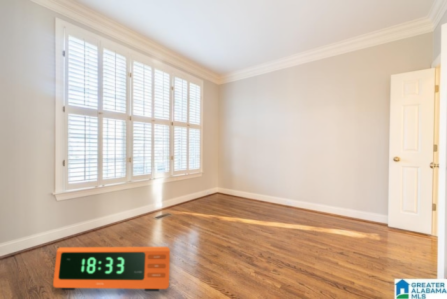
18:33
